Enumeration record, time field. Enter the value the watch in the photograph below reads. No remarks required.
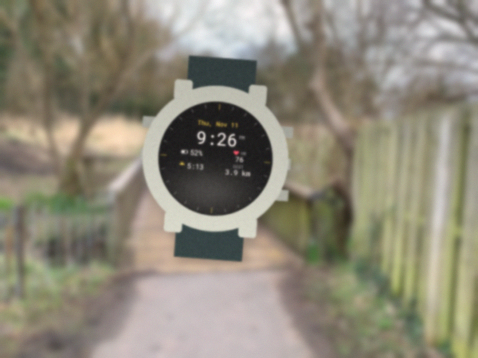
9:26
